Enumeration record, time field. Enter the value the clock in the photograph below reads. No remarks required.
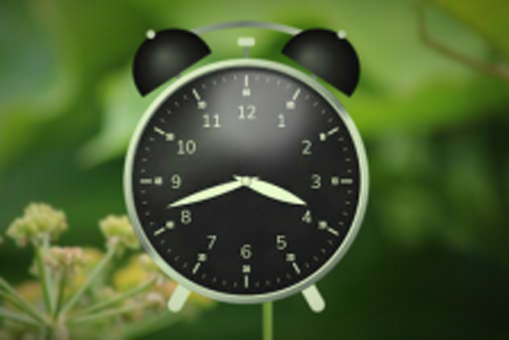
3:42
